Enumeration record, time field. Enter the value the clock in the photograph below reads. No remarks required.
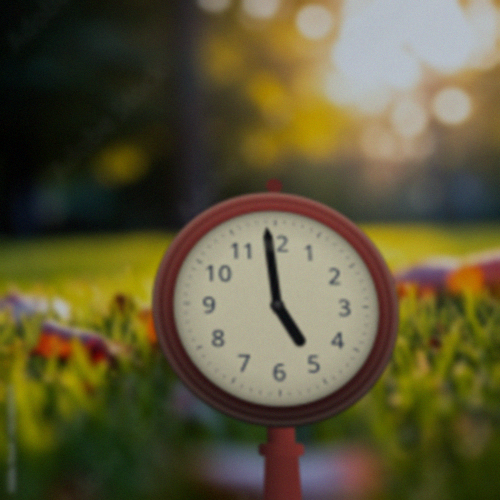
4:59
